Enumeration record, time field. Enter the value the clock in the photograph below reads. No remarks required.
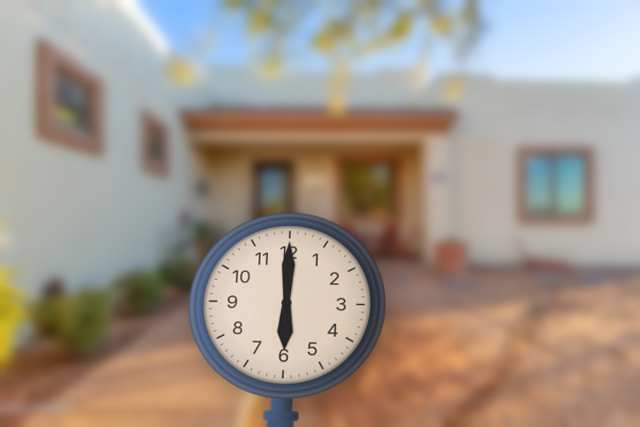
6:00
